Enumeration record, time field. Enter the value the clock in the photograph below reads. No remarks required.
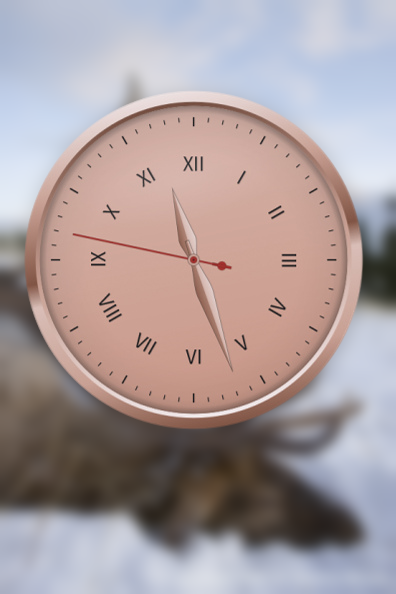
11:26:47
